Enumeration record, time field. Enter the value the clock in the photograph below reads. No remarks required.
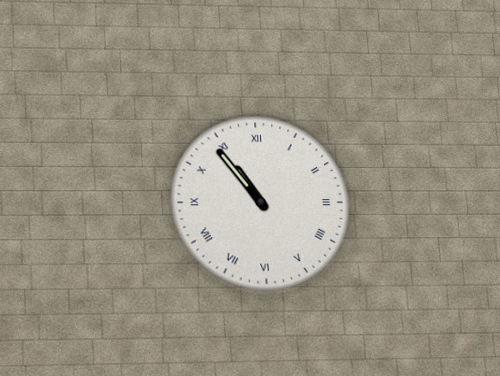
10:54
